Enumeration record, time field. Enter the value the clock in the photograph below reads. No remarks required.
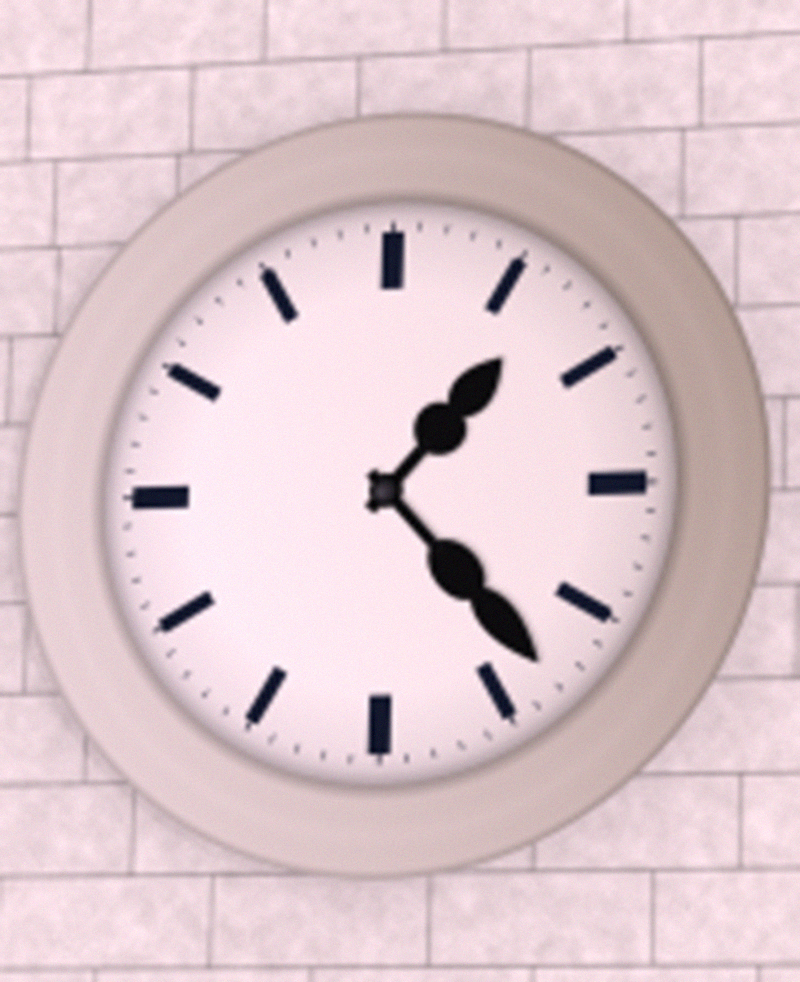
1:23
